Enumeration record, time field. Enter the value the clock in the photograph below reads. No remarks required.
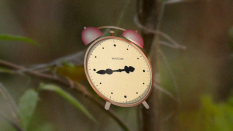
2:44
